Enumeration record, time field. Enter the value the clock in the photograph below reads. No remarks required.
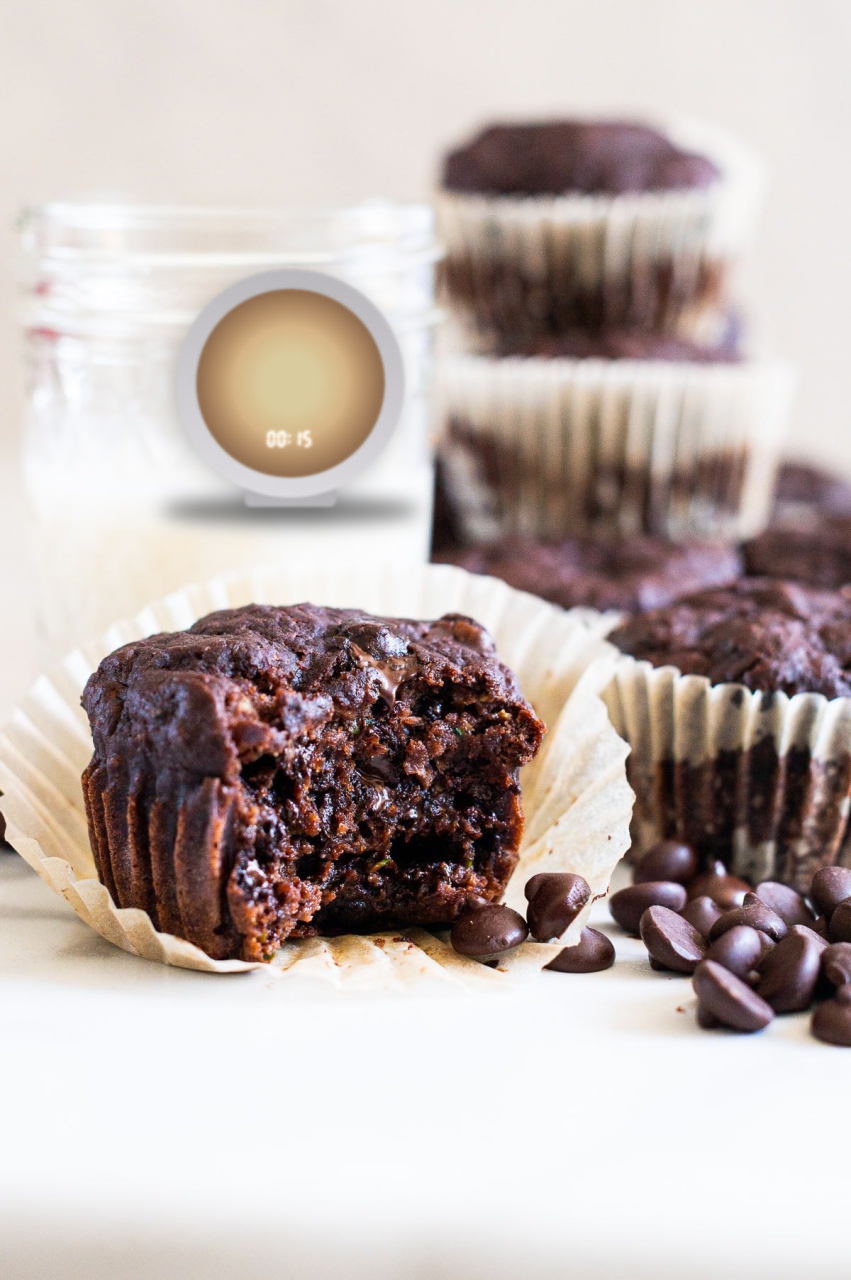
0:15
